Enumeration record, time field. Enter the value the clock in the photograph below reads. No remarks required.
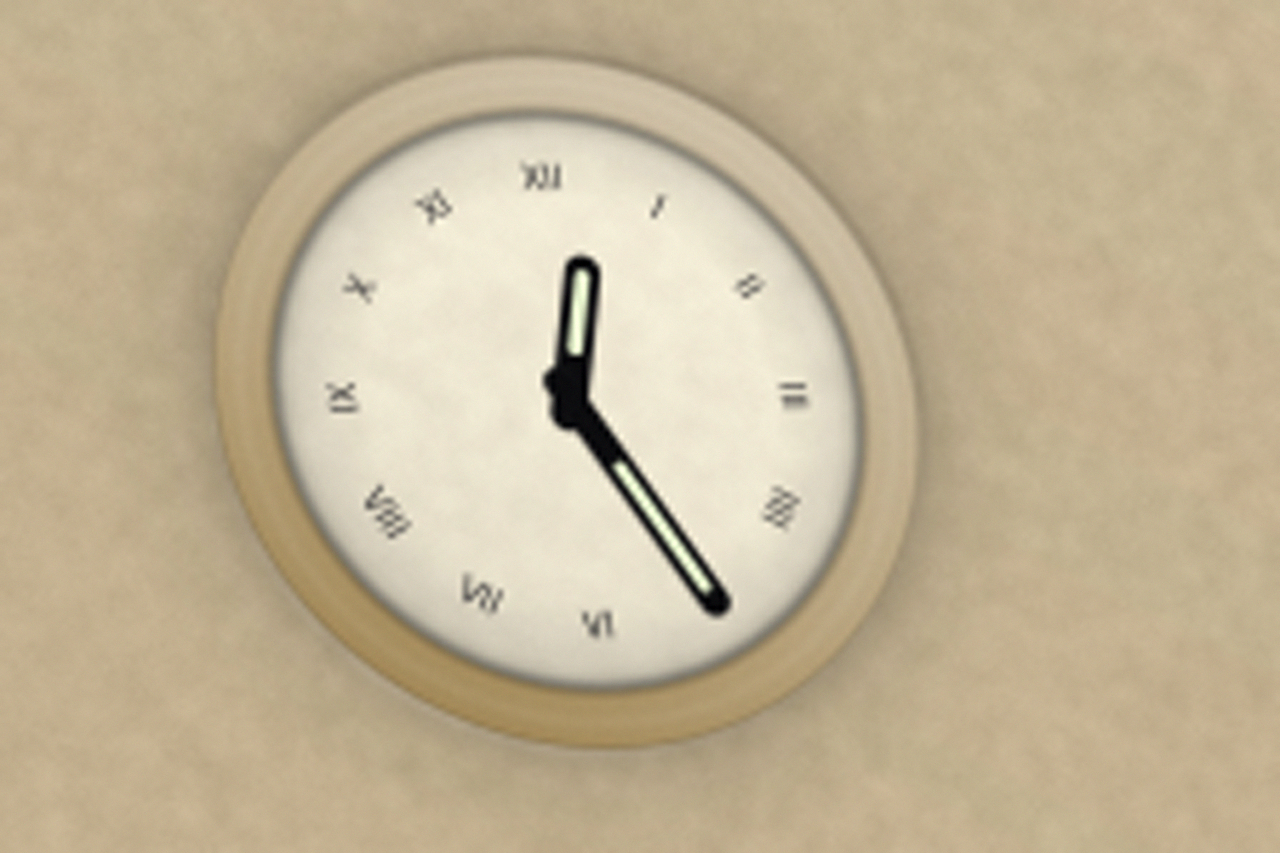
12:25
